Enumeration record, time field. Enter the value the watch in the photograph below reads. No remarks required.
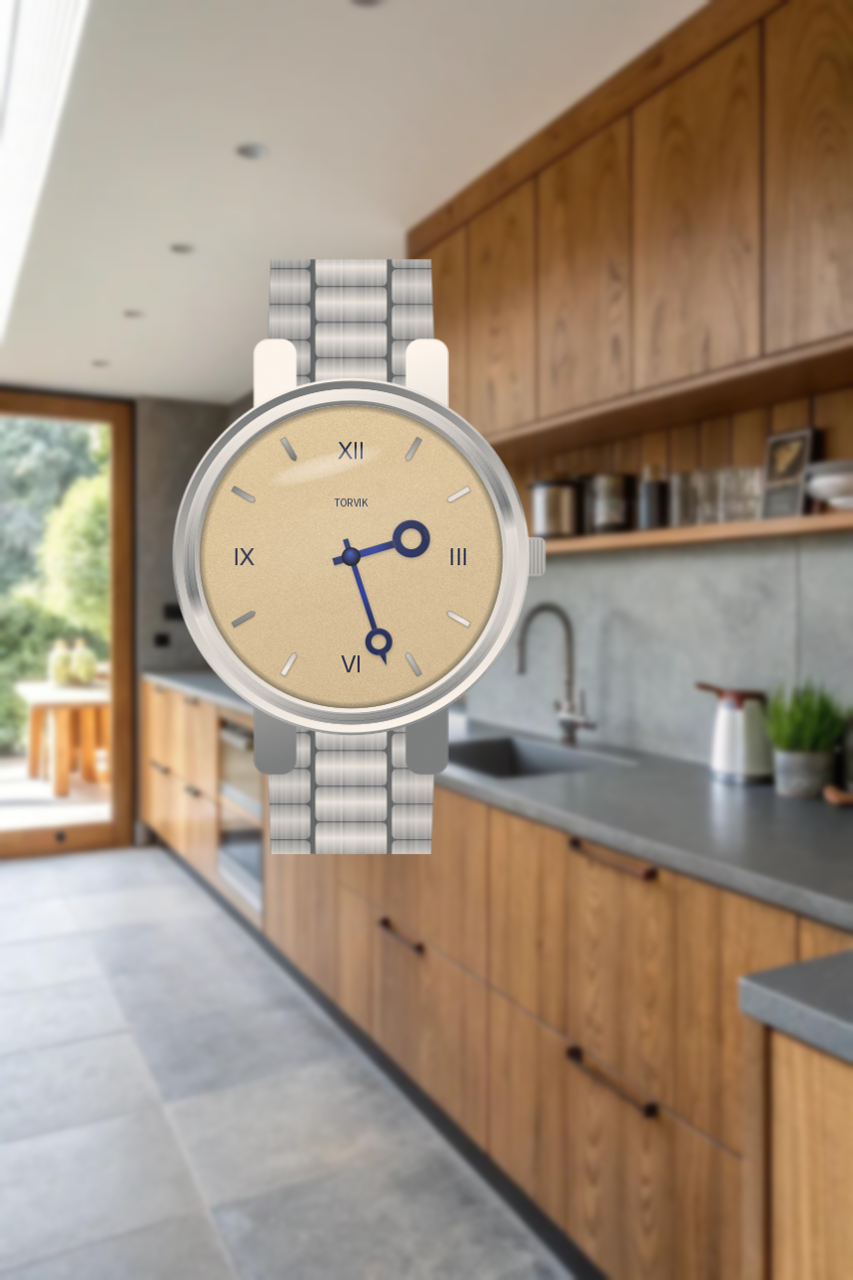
2:27
